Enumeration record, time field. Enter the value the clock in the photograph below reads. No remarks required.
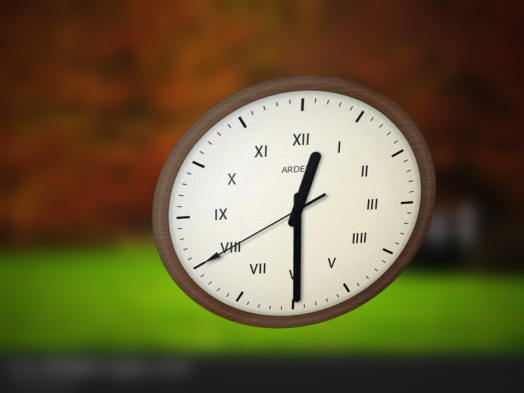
12:29:40
